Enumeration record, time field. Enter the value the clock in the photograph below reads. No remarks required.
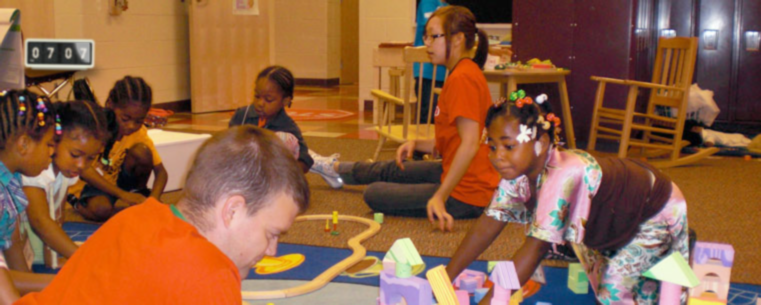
7:07
